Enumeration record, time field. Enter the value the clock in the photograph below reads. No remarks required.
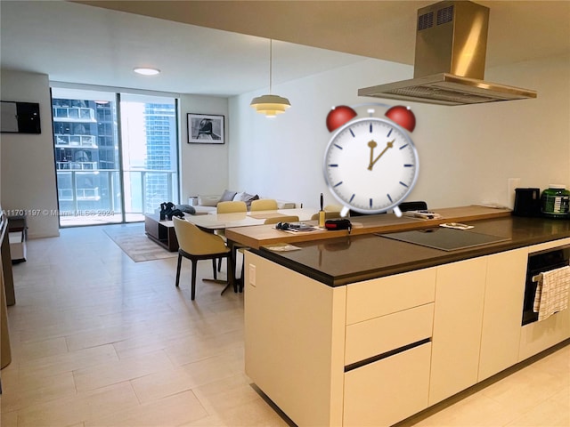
12:07
